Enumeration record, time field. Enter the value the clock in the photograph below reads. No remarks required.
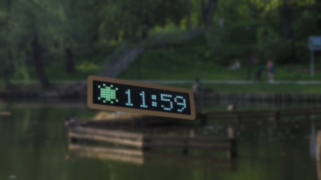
11:59
